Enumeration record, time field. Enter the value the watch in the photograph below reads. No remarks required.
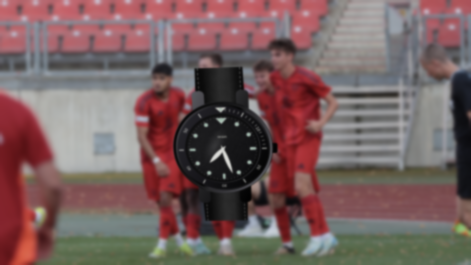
7:27
